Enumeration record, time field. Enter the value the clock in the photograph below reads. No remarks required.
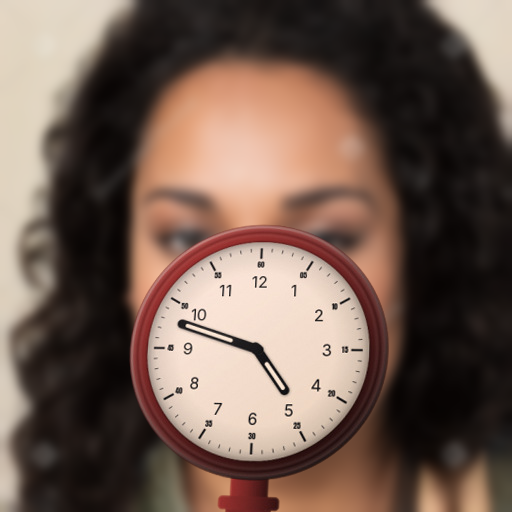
4:48
